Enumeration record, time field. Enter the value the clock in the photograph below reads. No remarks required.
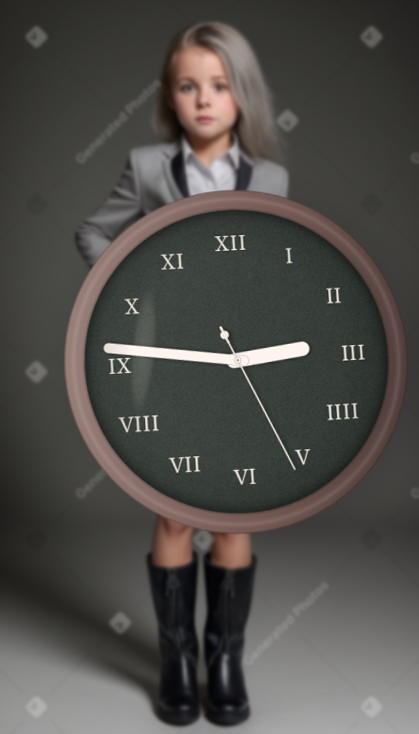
2:46:26
